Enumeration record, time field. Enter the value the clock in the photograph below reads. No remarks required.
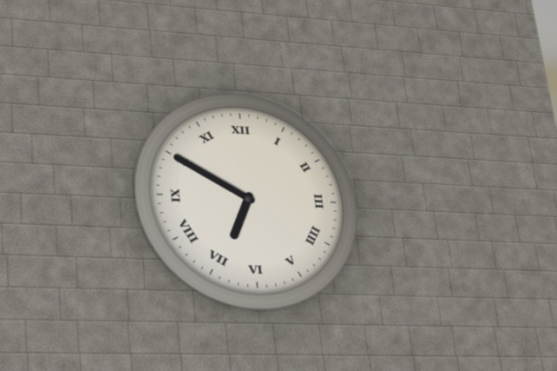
6:50
